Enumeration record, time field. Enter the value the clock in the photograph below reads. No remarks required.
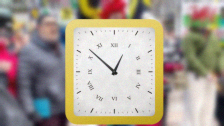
12:52
